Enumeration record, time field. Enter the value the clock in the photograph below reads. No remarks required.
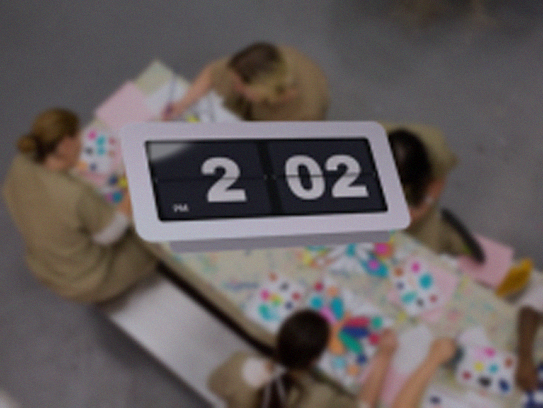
2:02
